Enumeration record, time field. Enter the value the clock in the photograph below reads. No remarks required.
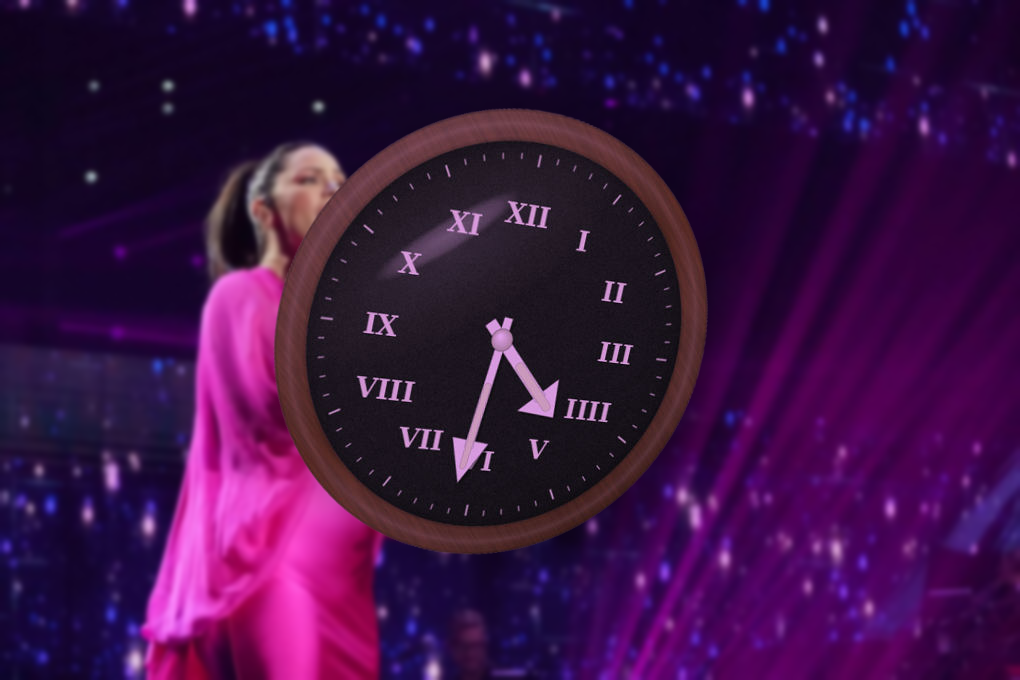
4:31
